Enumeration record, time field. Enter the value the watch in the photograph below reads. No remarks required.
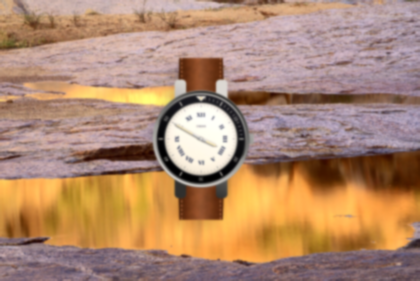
3:50
